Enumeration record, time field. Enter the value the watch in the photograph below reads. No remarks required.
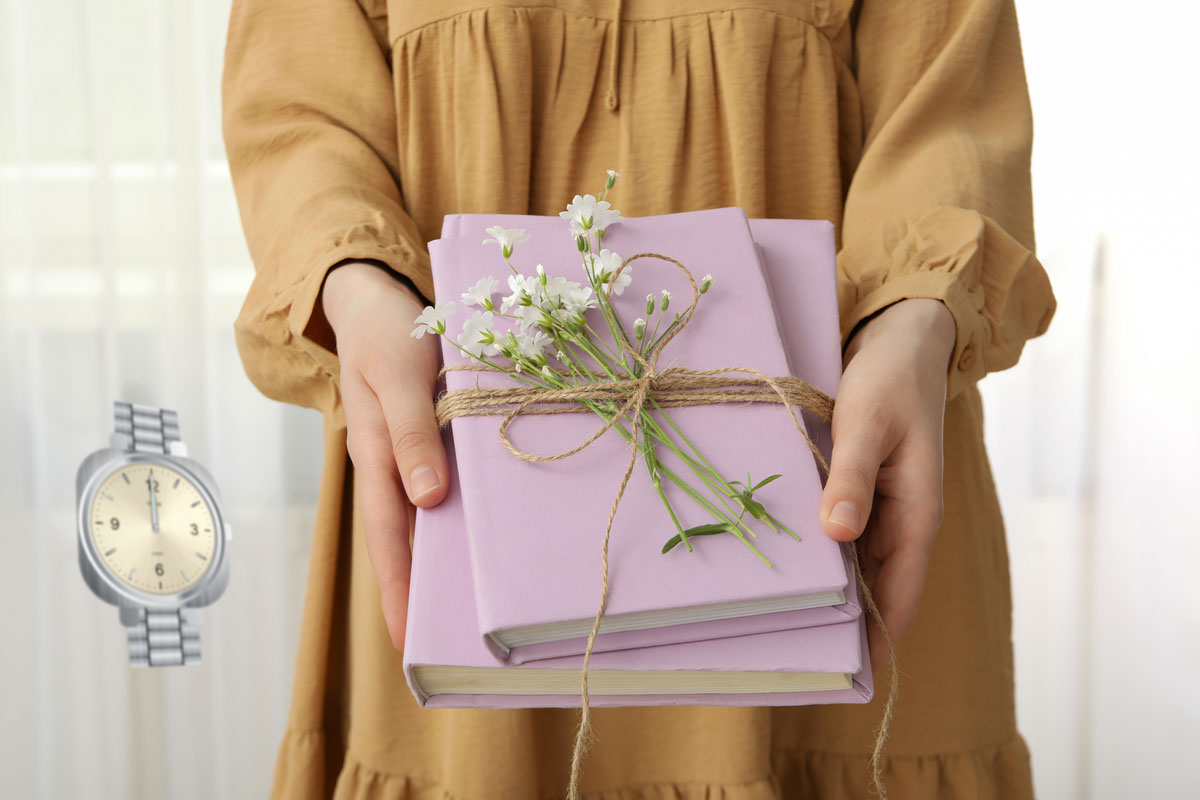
12:00
